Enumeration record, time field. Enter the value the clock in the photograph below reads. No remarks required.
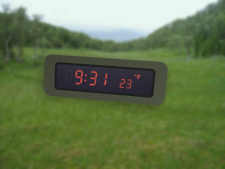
9:31
